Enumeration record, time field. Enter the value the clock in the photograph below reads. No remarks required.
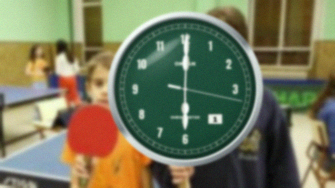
6:00:17
